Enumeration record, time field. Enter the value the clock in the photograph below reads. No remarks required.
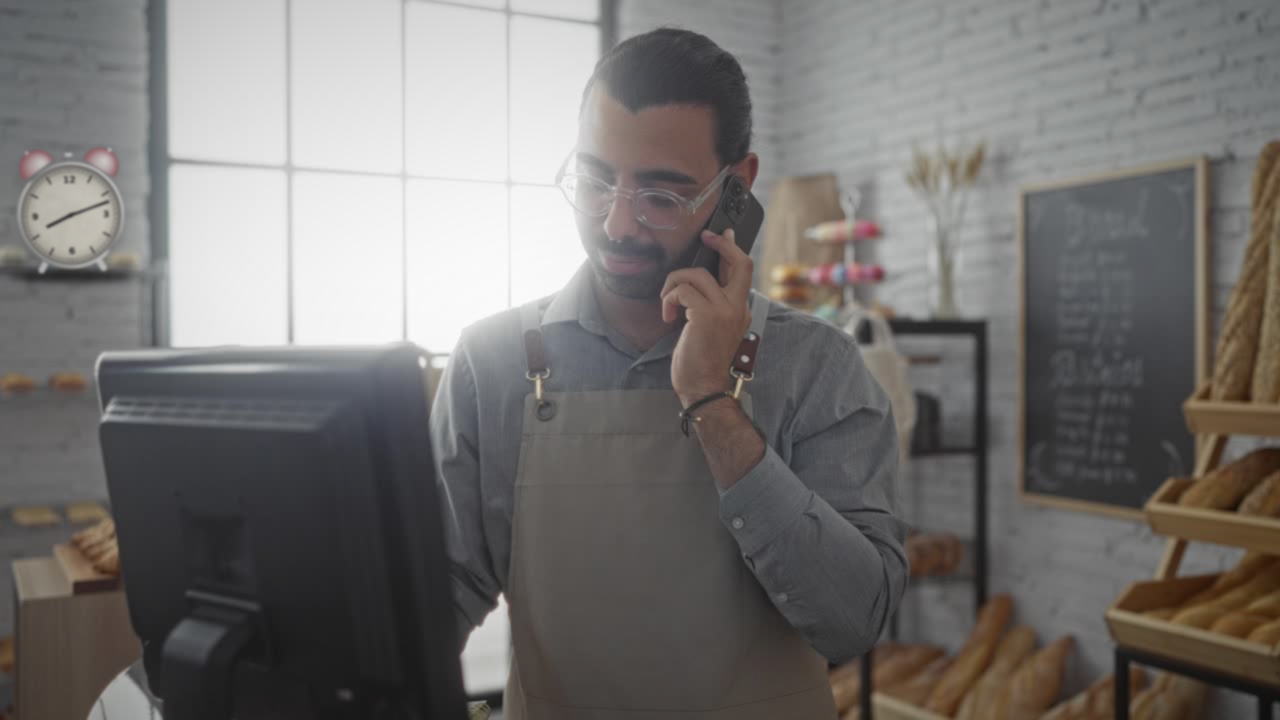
8:12
